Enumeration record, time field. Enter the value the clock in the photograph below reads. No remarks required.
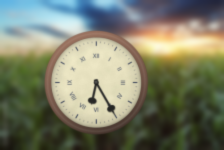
6:25
